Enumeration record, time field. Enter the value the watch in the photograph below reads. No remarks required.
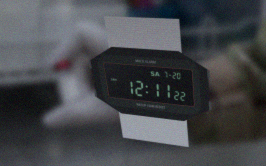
12:11:22
